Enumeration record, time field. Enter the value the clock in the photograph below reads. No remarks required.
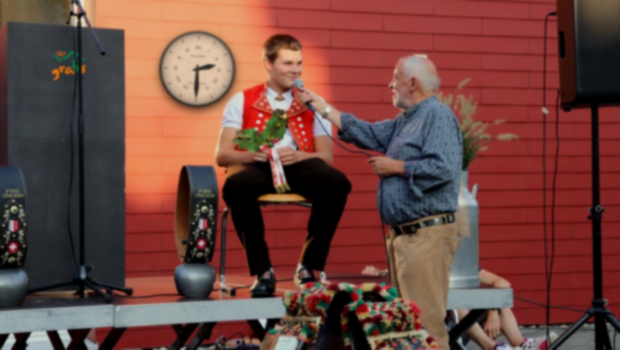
2:30
